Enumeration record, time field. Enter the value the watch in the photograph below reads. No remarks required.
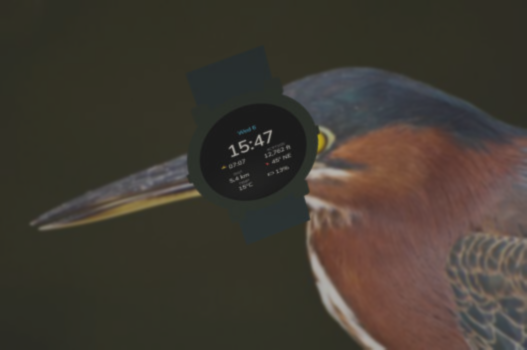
15:47
